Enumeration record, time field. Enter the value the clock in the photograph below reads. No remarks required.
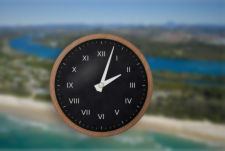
2:03
